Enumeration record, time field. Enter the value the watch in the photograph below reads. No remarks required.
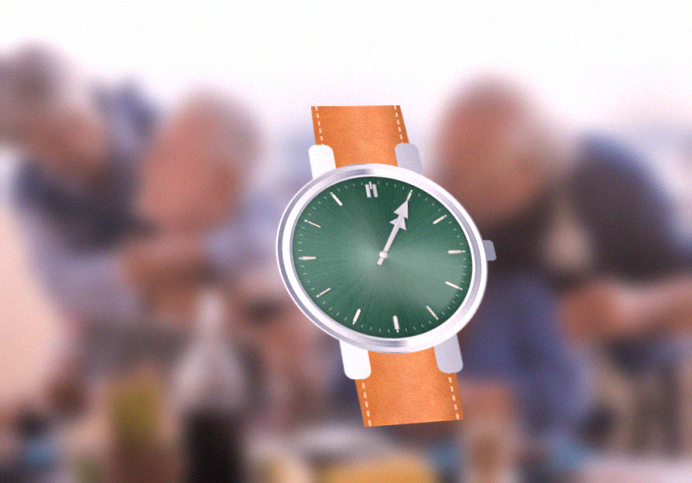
1:05
